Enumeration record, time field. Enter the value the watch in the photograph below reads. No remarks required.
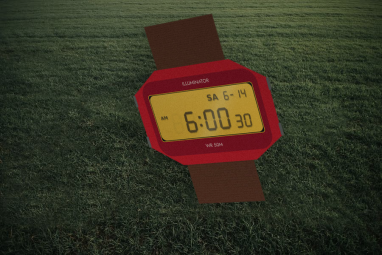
6:00:30
